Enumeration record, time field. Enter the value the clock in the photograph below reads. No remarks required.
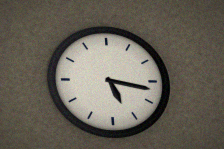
5:17
